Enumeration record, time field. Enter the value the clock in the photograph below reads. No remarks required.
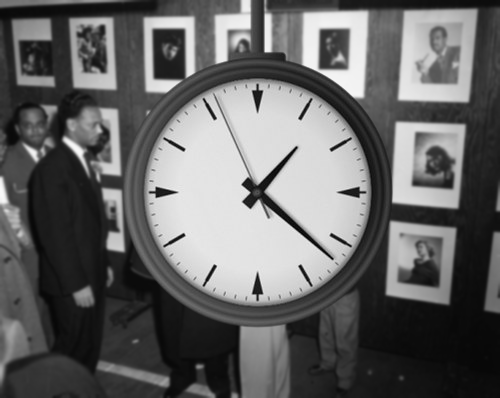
1:21:56
